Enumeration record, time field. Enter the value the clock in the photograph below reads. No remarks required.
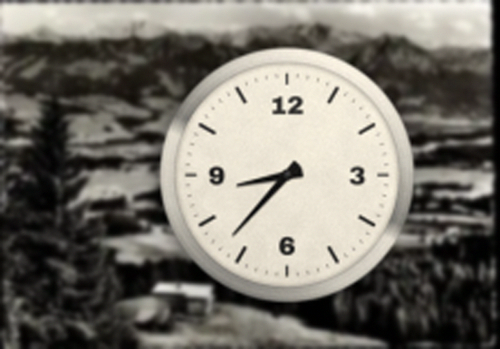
8:37
